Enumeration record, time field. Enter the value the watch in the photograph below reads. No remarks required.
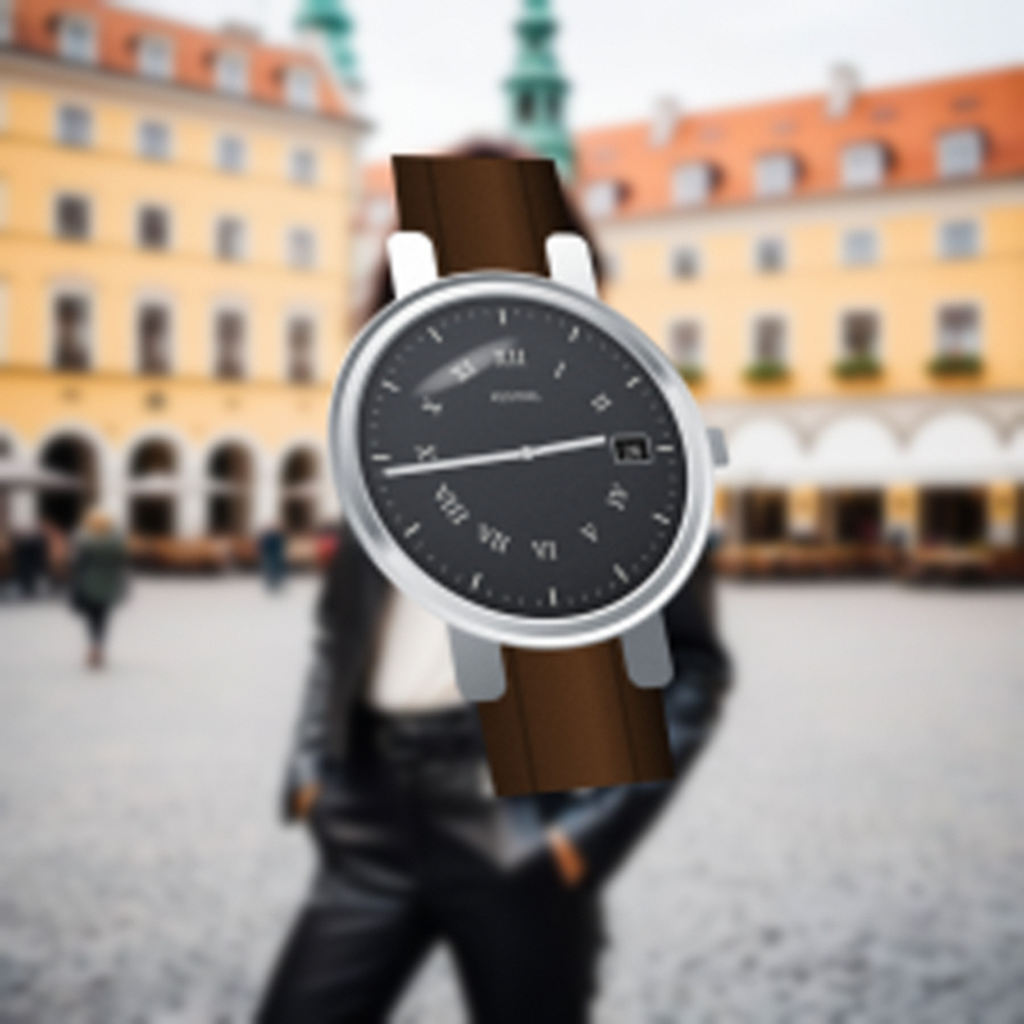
2:44
